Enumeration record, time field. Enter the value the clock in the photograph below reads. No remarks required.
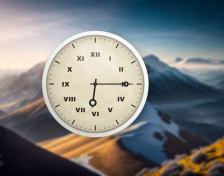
6:15
